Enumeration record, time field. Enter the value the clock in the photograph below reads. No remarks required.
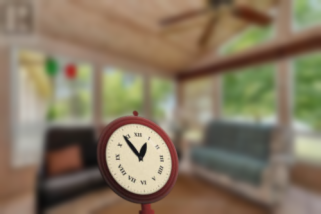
12:54
